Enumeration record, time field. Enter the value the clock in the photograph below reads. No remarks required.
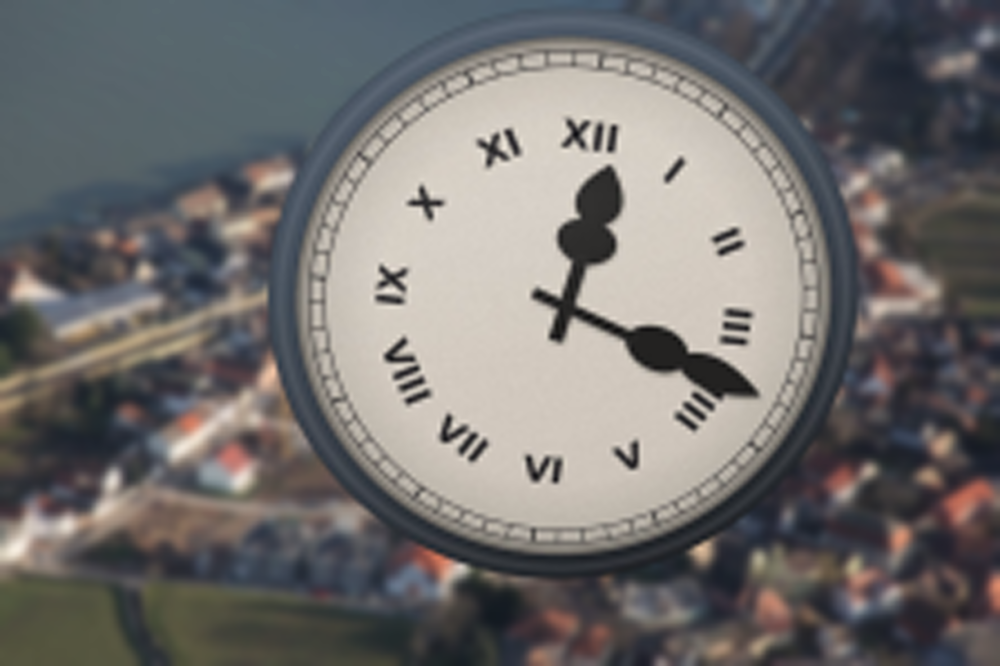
12:18
